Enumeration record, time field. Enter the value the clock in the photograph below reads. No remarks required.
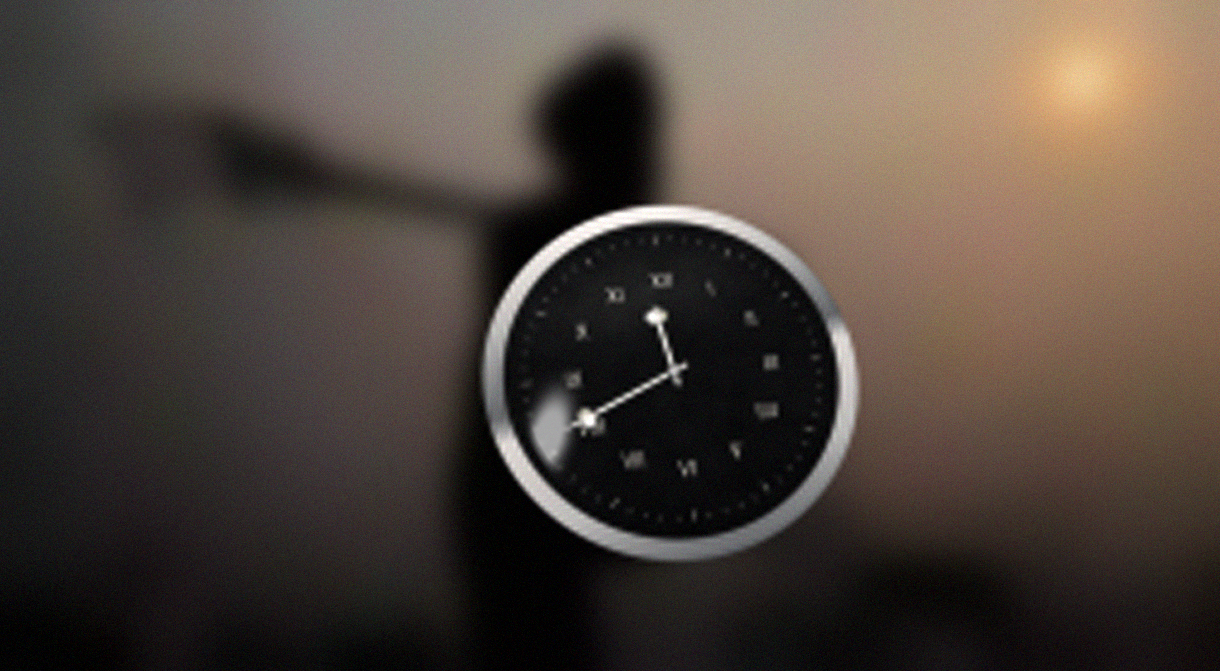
11:41
